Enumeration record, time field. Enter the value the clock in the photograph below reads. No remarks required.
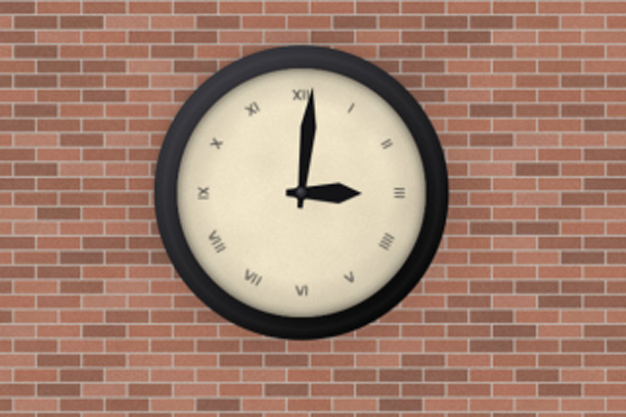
3:01
